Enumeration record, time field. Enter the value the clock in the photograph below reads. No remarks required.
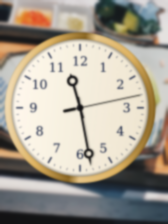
11:28:13
